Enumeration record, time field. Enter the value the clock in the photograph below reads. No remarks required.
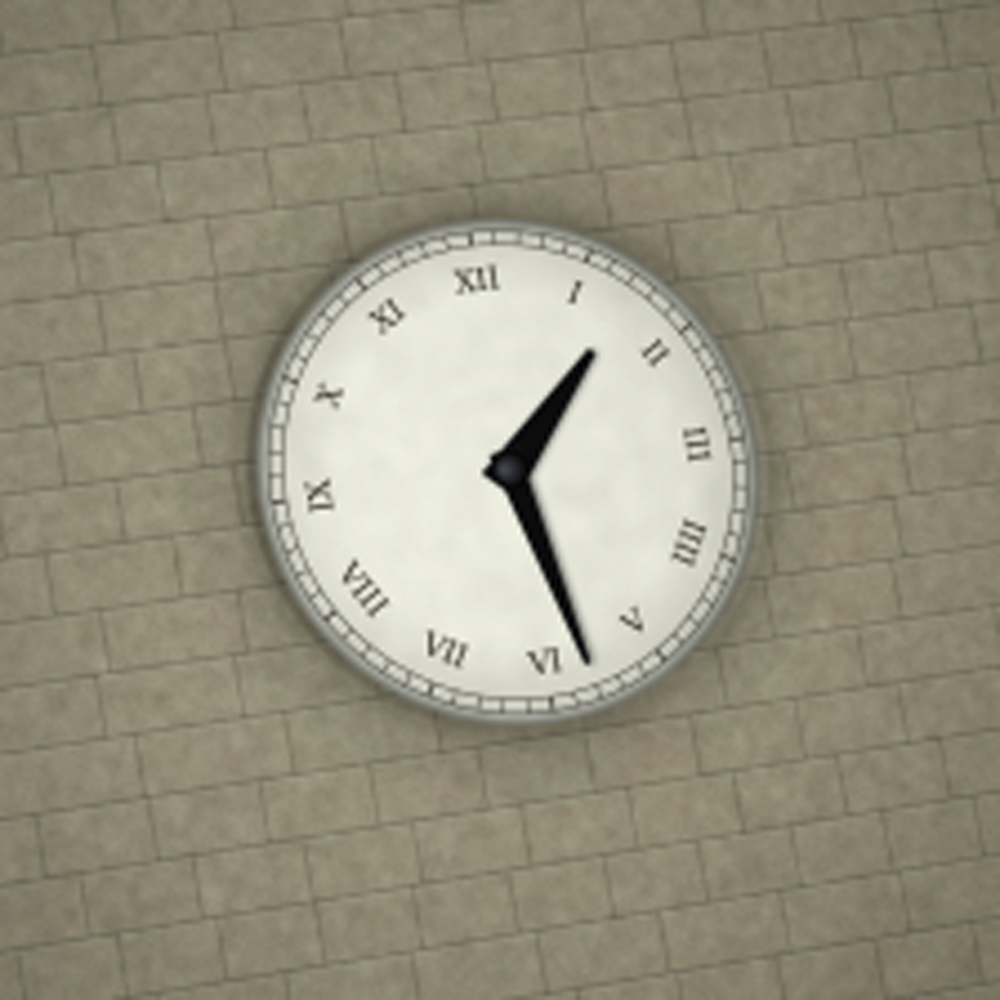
1:28
